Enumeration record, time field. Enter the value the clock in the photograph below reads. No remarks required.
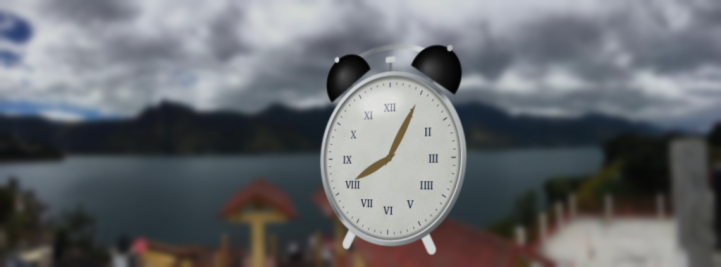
8:05
